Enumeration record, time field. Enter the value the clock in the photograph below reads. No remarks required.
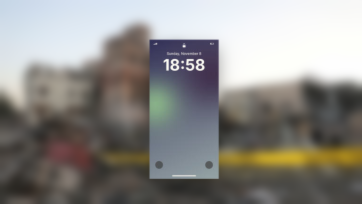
18:58
